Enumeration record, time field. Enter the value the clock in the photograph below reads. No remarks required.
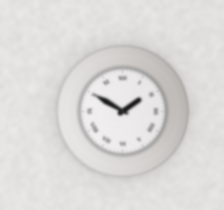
1:50
